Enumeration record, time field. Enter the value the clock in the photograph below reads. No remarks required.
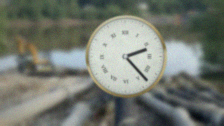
2:23
